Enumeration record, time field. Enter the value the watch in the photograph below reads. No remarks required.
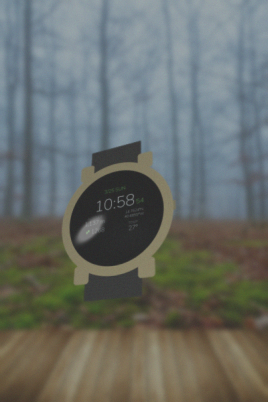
10:58
